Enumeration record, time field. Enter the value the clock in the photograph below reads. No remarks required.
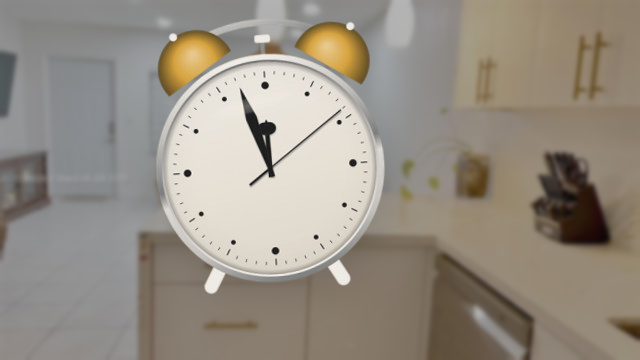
11:57:09
